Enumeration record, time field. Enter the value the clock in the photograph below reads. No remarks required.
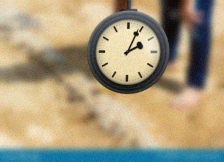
2:04
